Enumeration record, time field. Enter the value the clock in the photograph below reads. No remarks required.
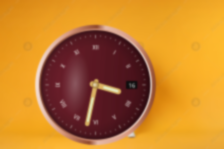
3:32
